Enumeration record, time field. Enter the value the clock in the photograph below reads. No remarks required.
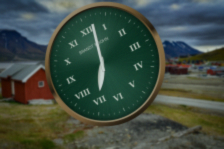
7:02
